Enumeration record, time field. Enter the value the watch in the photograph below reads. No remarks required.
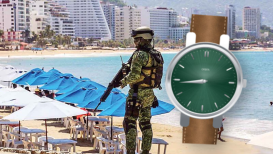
8:44
